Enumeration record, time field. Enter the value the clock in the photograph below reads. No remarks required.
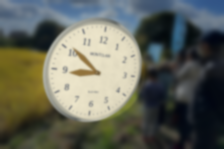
8:51
